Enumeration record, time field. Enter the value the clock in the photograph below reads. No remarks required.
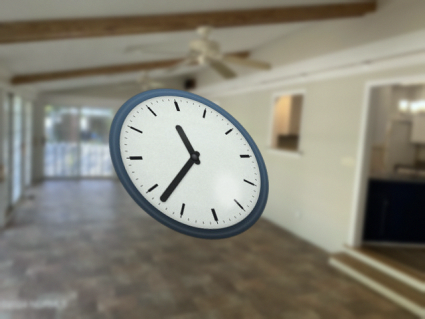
11:38
